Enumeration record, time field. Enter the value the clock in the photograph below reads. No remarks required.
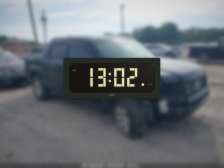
13:02
